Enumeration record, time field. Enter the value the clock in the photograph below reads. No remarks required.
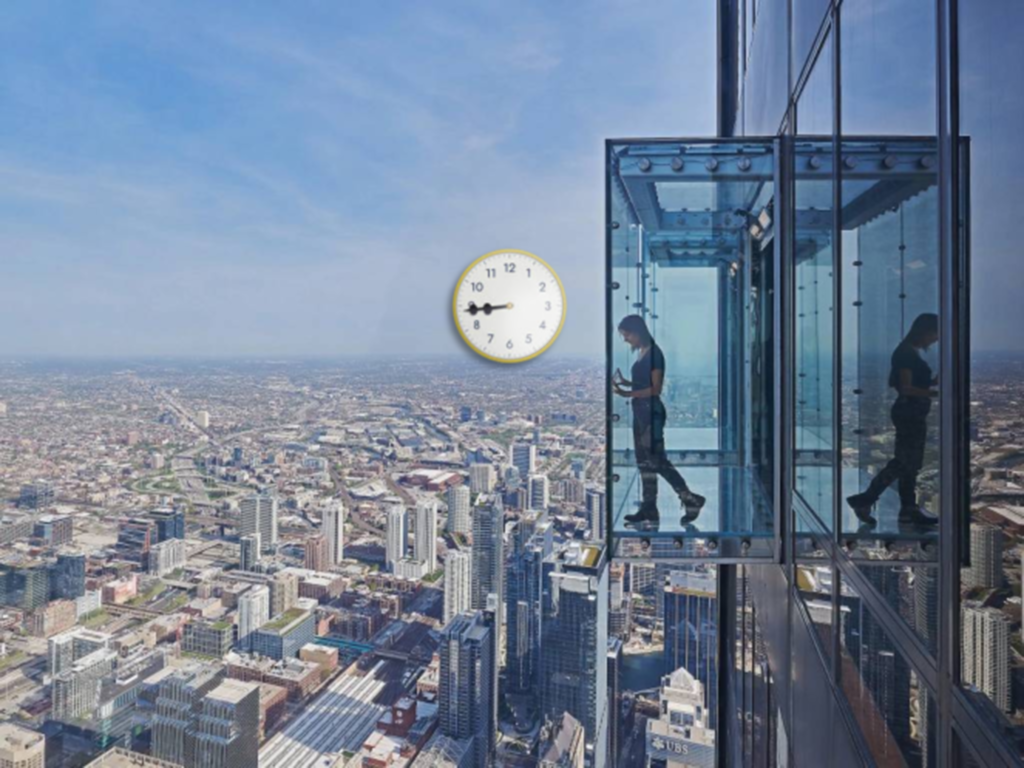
8:44
